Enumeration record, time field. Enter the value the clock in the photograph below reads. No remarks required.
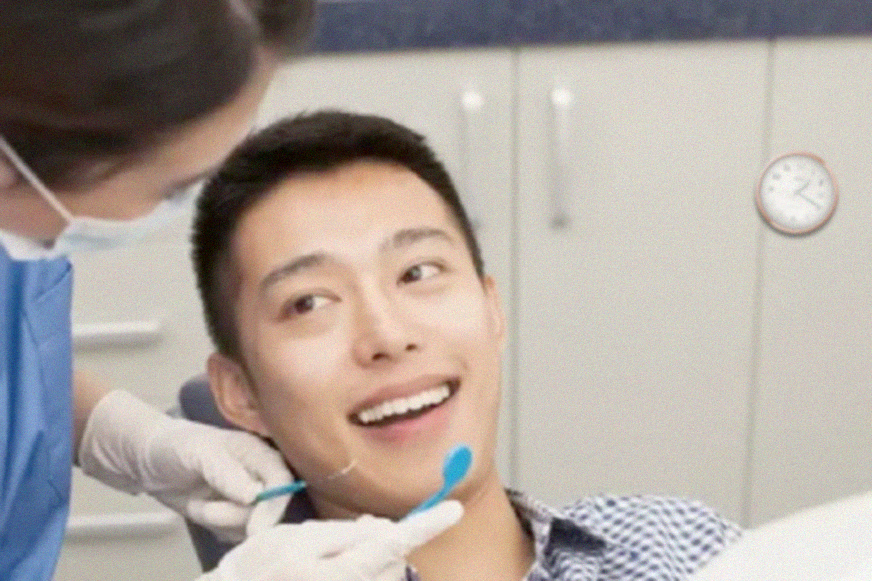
1:19
